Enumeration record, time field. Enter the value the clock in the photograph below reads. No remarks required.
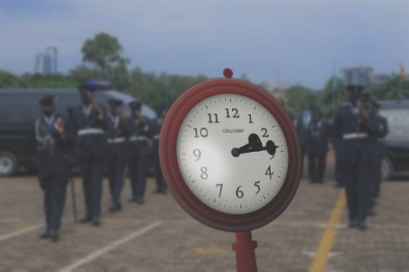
2:14
